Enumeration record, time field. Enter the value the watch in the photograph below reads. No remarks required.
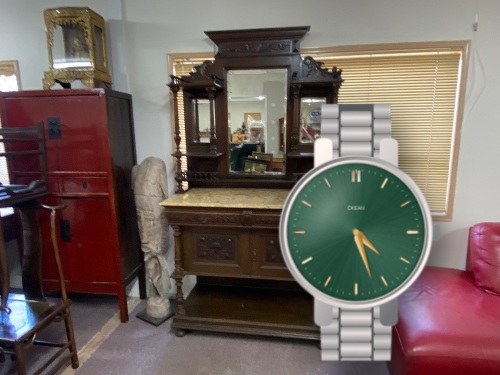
4:27
